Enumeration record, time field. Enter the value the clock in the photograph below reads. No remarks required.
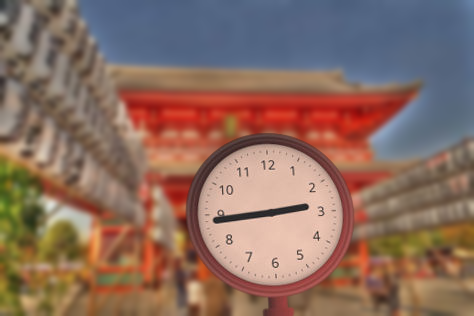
2:44
